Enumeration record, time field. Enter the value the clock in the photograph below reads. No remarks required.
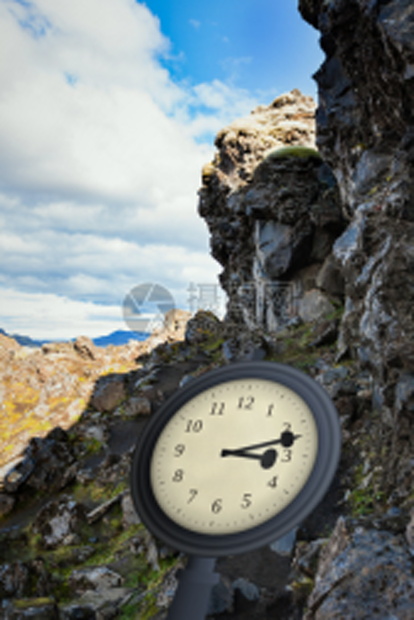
3:12
